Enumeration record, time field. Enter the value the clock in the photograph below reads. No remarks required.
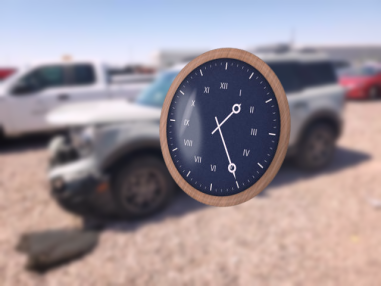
1:25
